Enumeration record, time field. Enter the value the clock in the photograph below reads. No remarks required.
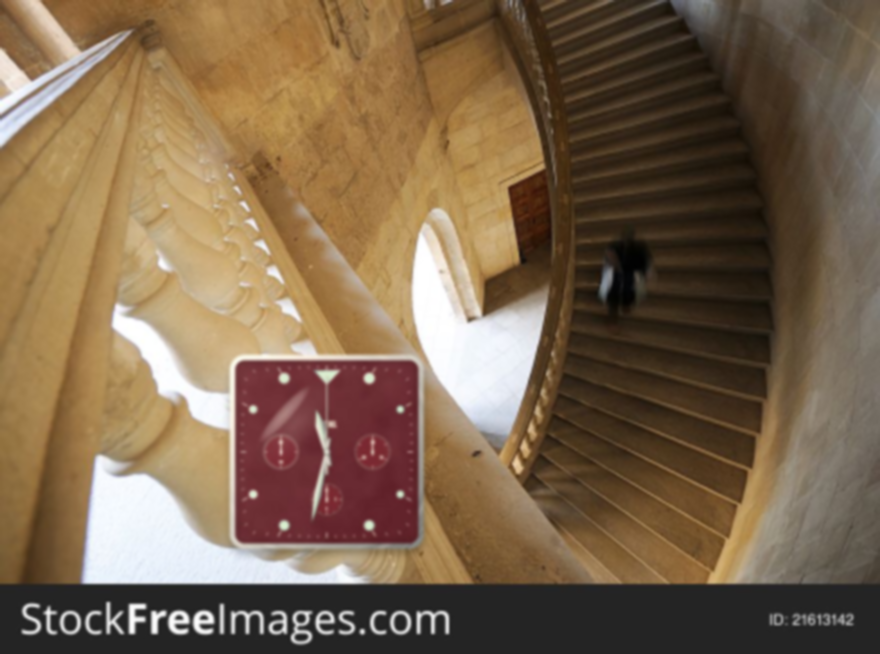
11:32
